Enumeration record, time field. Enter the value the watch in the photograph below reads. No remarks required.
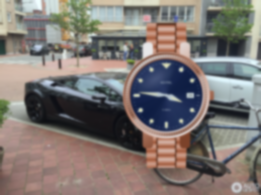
3:46
